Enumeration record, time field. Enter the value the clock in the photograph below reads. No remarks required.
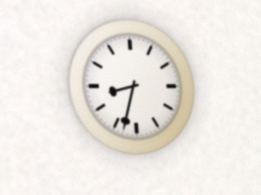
8:33
